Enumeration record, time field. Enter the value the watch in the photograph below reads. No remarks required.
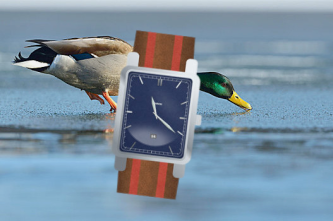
11:21
